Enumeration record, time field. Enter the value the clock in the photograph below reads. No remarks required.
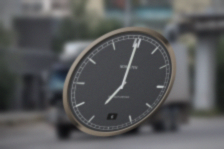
7:00
